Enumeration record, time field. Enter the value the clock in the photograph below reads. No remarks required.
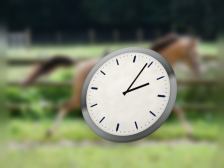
2:04
